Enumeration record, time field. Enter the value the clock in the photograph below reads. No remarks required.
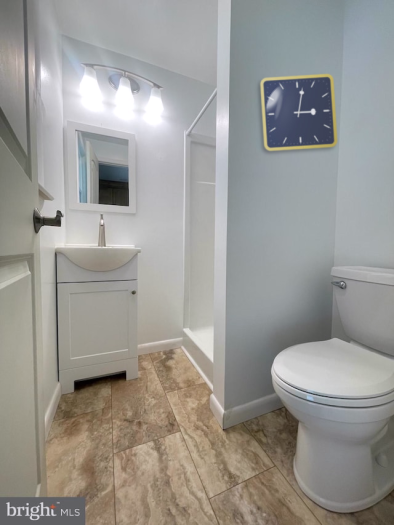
3:02
